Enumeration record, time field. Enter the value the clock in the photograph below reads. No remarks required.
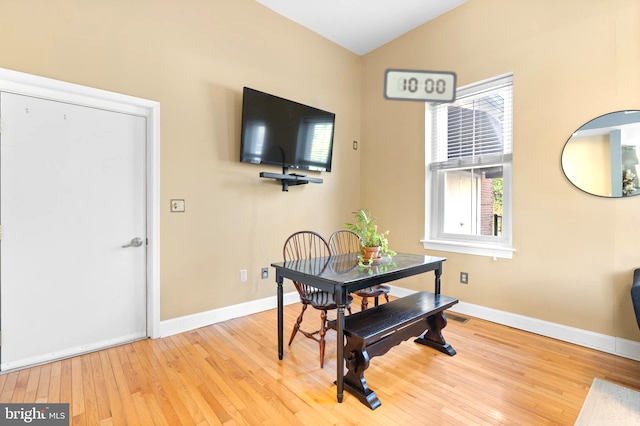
10:00
